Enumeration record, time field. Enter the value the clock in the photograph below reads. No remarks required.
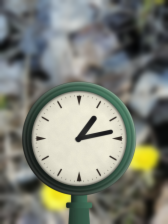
1:13
